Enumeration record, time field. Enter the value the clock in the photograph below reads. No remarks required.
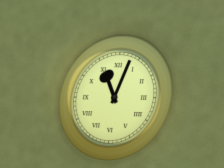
11:03
